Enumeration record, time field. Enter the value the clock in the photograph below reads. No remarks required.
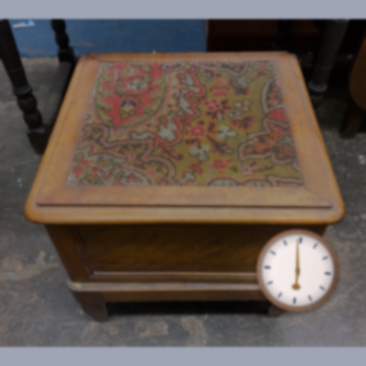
5:59
